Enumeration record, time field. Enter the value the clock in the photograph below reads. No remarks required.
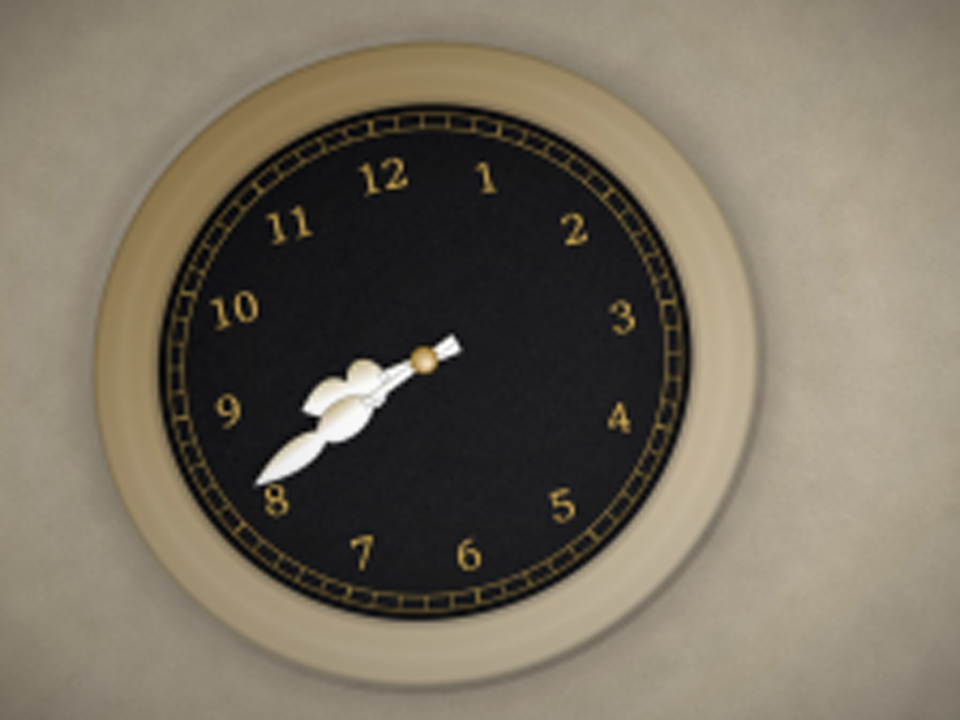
8:41
